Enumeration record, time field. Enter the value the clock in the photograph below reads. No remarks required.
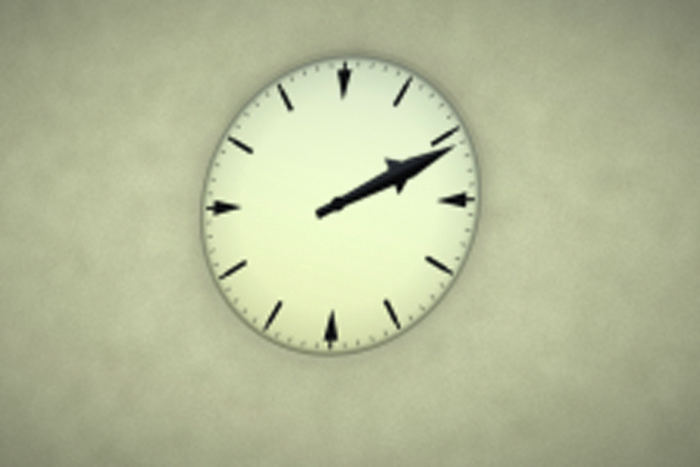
2:11
